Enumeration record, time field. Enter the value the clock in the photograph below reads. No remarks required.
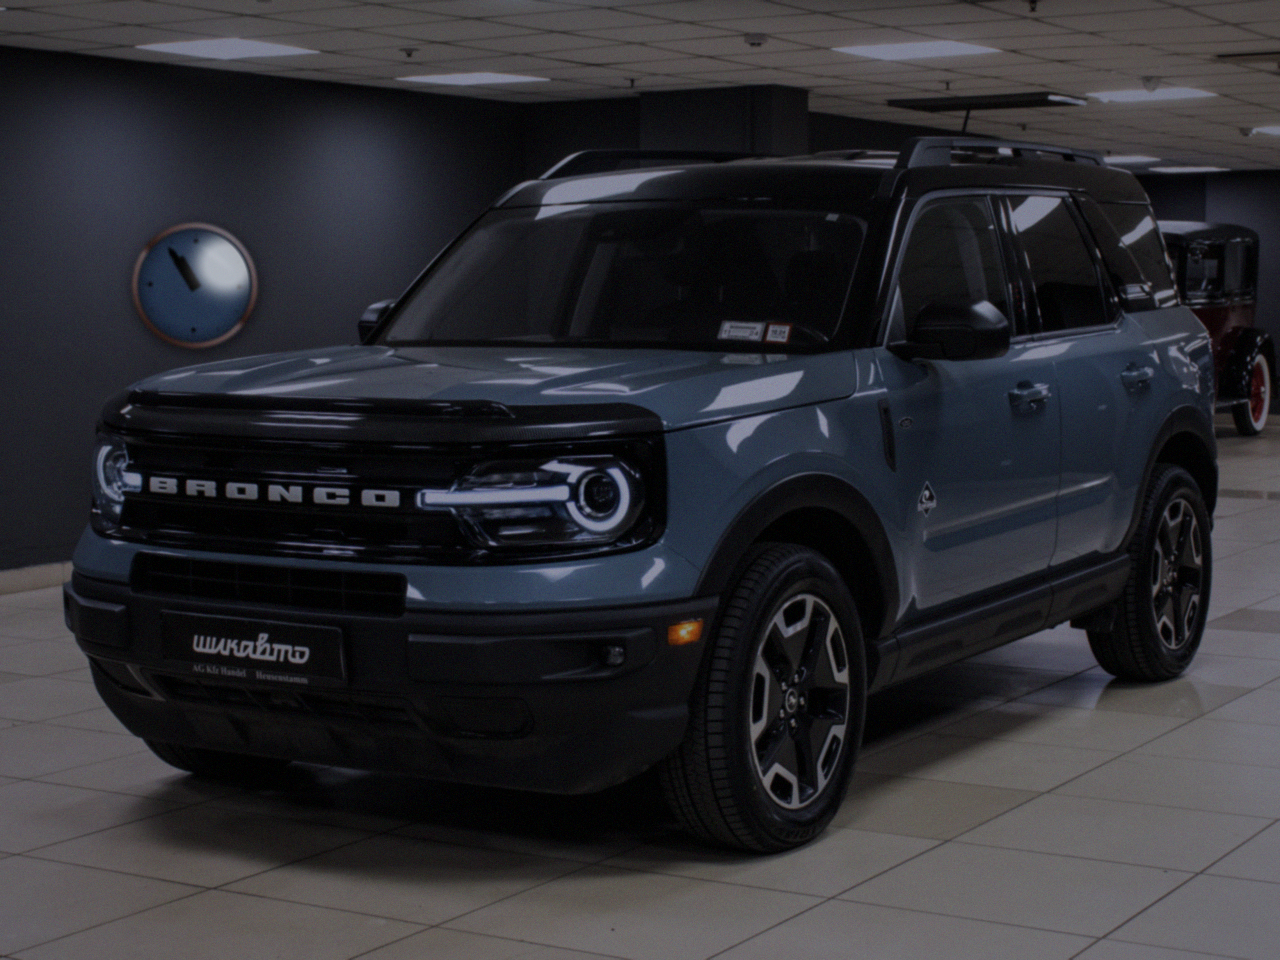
10:54
